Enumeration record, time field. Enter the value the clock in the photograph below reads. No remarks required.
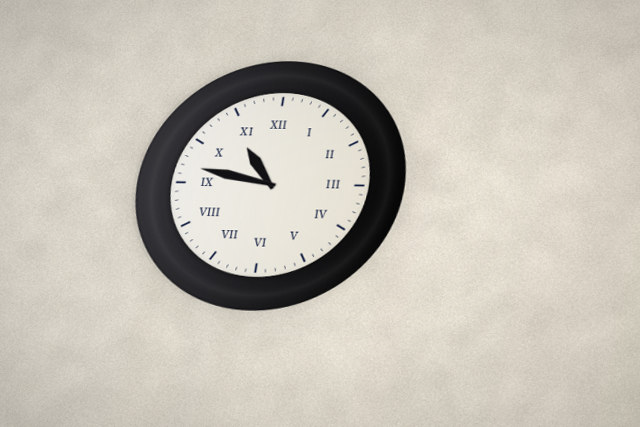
10:47
